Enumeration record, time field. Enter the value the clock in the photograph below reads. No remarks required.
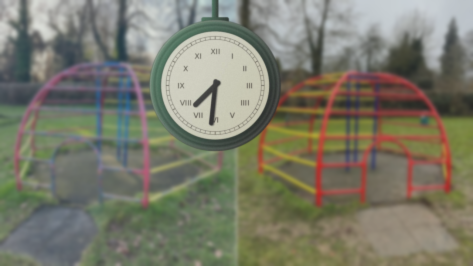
7:31
